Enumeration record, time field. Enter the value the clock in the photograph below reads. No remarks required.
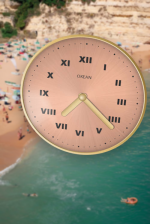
7:22
